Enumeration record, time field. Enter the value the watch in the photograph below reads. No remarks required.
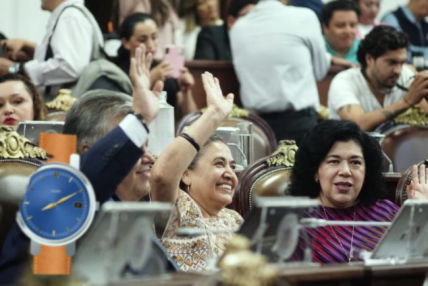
8:10
